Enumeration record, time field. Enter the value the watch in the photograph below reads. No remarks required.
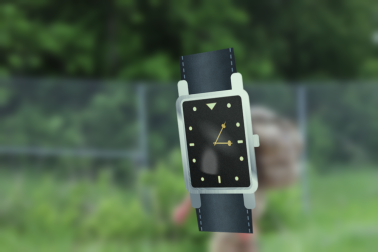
3:06
